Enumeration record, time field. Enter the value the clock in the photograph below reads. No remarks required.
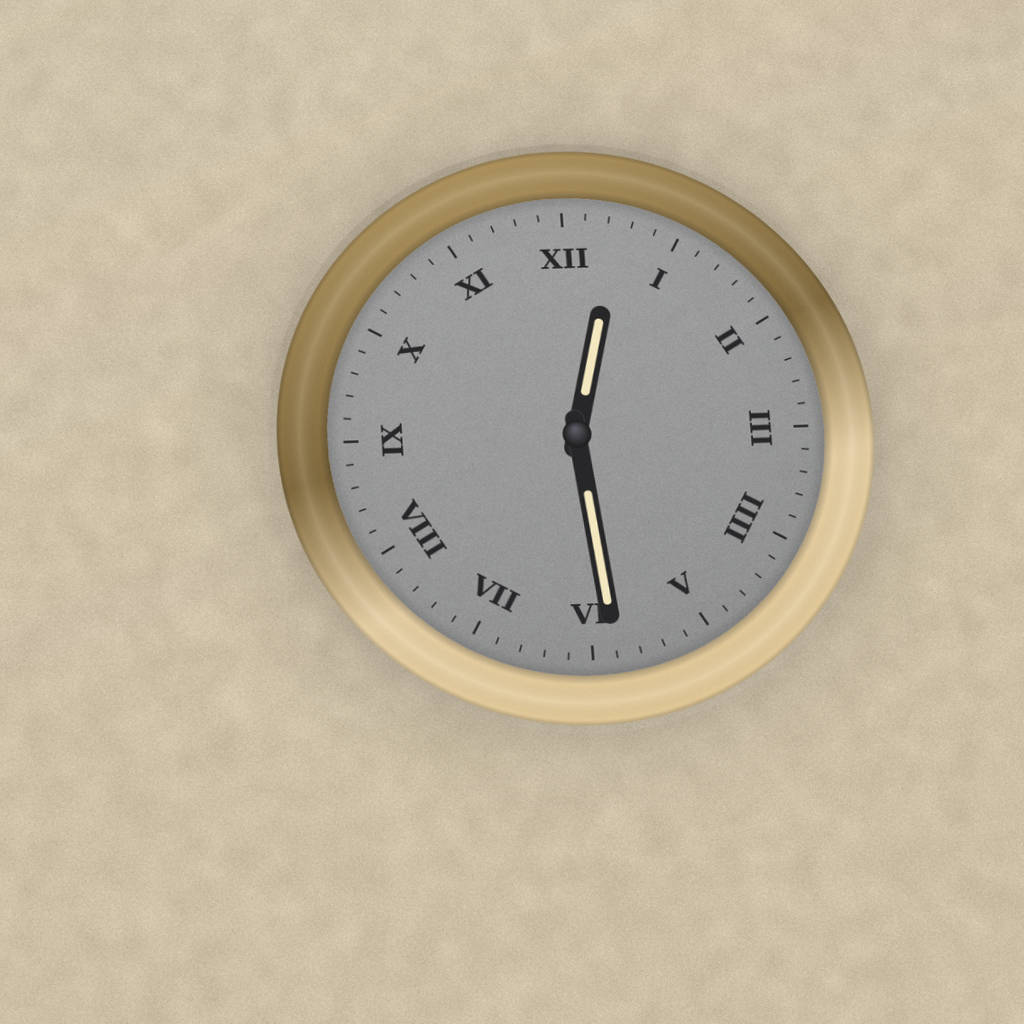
12:29
